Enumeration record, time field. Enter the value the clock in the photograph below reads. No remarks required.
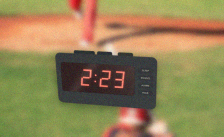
2:23
